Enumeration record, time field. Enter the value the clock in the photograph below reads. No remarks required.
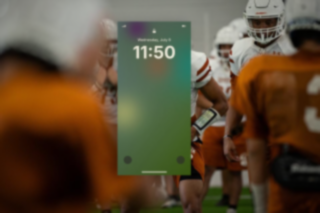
11:50
